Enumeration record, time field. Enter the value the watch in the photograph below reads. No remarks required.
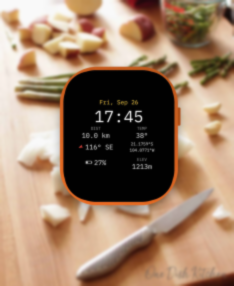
17:45
